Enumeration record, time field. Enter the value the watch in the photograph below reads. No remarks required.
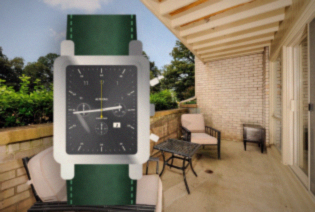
2:44
